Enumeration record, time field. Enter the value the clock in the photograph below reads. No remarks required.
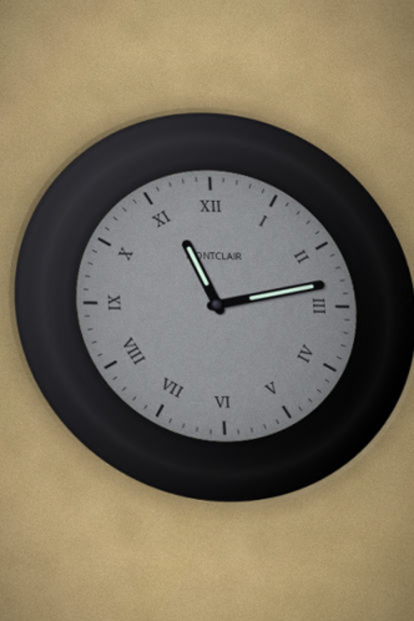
11:13
